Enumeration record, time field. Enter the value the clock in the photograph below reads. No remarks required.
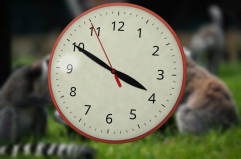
3:49:55
